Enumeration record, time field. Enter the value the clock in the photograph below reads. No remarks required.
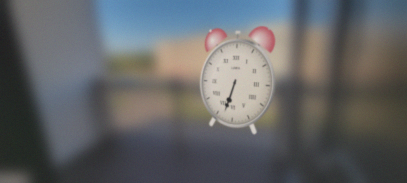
6:33
